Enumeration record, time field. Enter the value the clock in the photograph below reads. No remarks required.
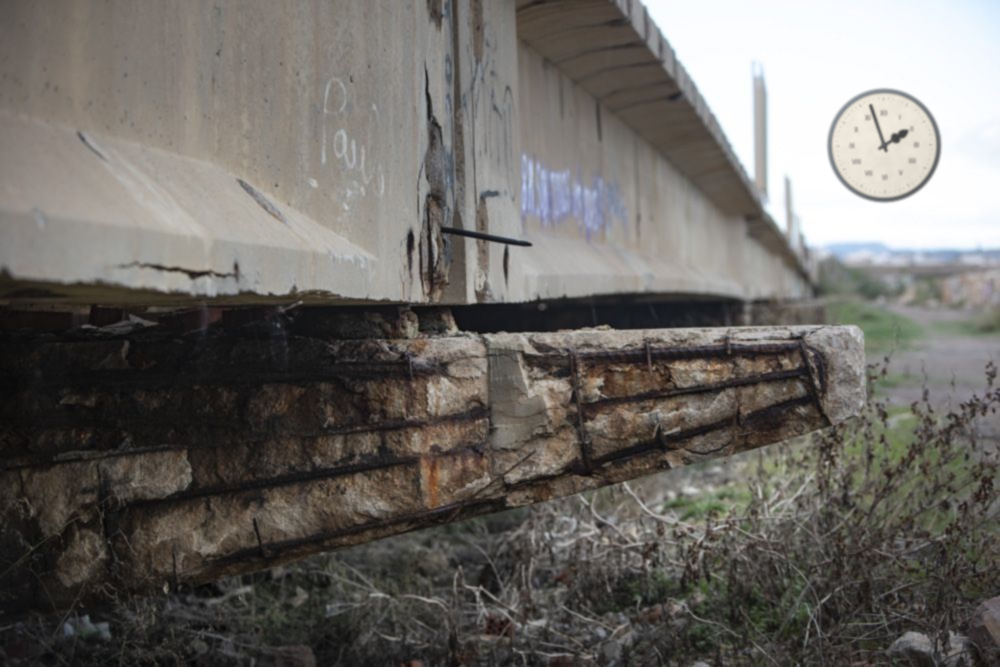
1:57
